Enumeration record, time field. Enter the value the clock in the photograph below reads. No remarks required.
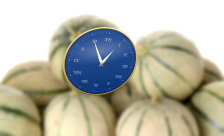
12:55
